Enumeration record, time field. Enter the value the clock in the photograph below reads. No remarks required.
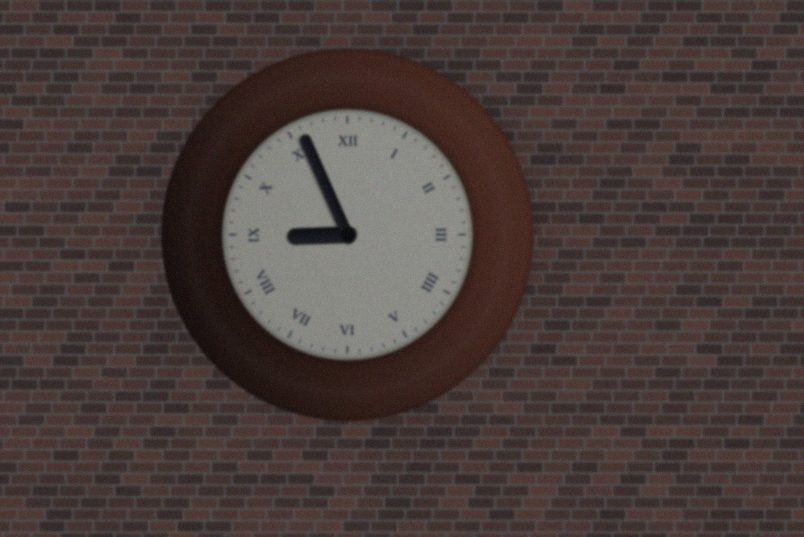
8:56
